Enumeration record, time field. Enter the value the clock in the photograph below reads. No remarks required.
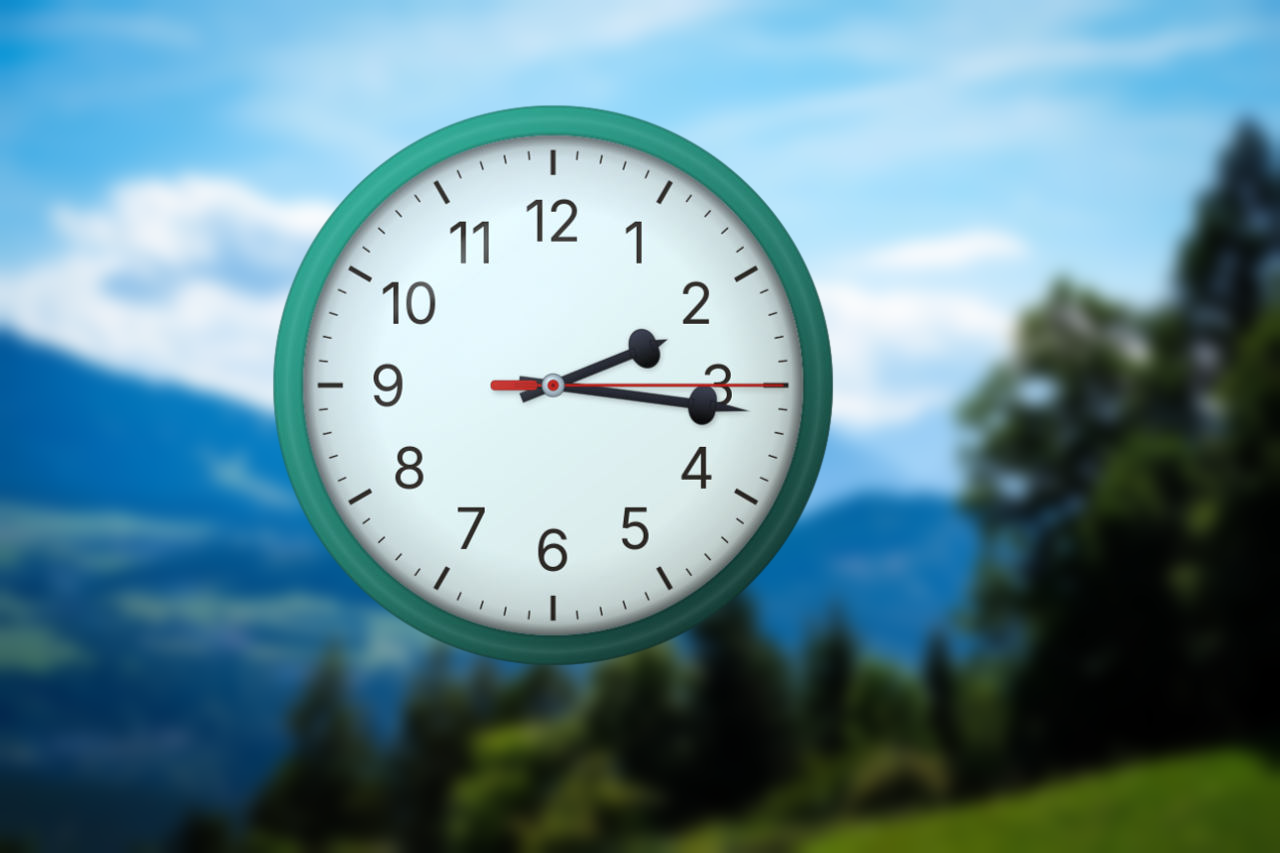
2:16:15
